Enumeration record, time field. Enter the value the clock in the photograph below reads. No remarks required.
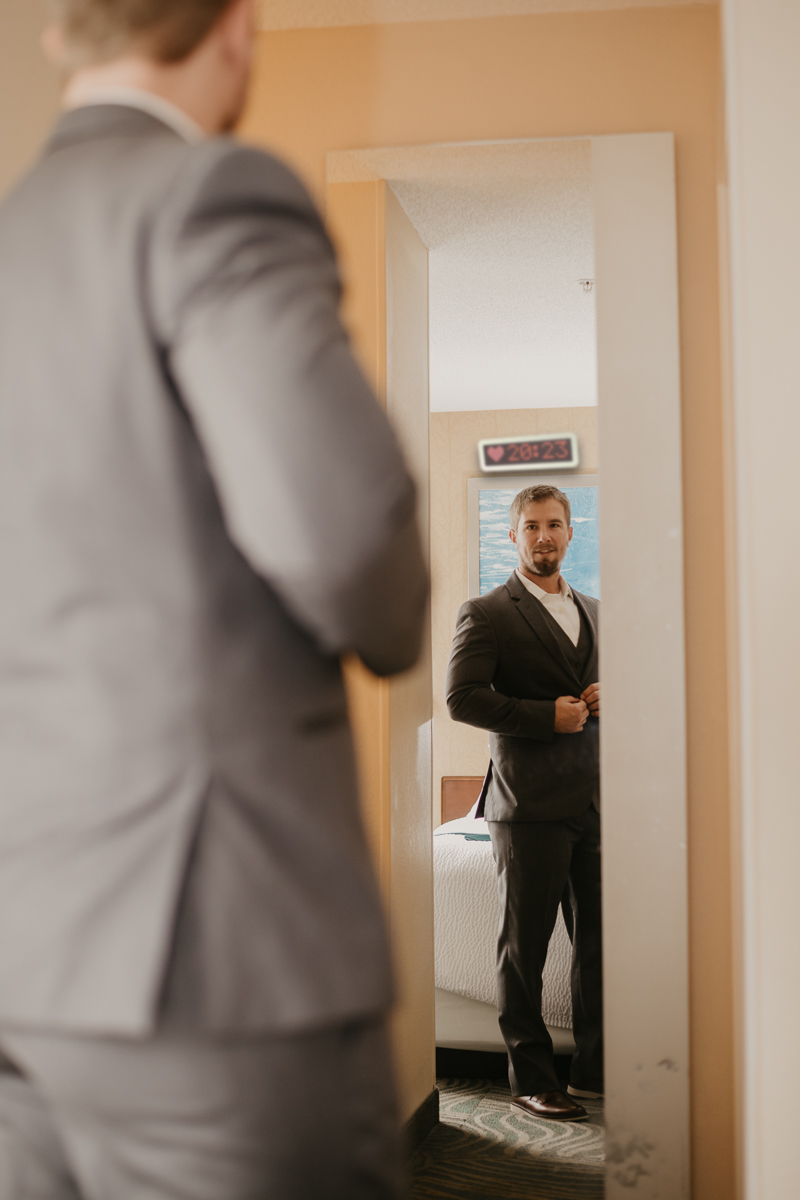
20:23
